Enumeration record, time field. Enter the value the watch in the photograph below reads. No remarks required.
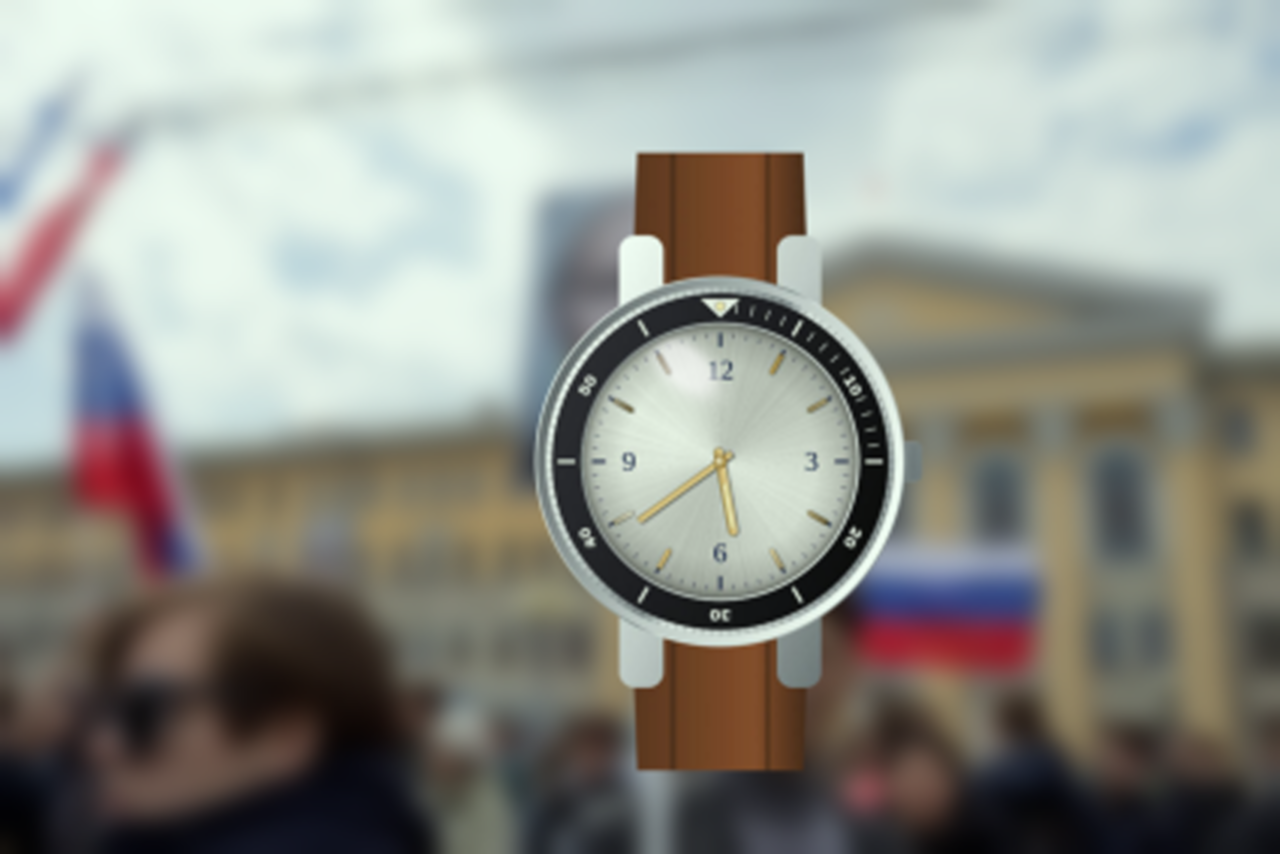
5:39
